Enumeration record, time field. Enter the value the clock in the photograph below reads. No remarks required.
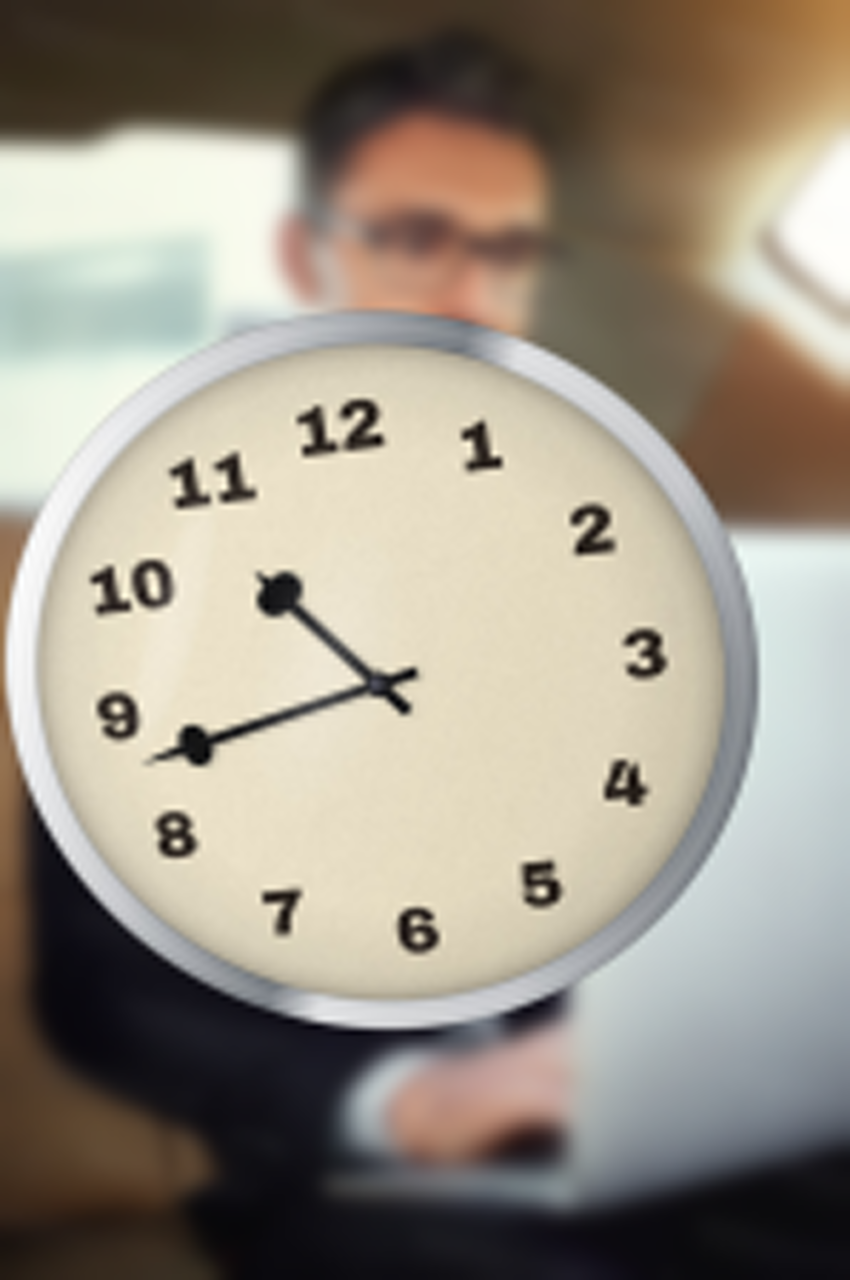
10:43
